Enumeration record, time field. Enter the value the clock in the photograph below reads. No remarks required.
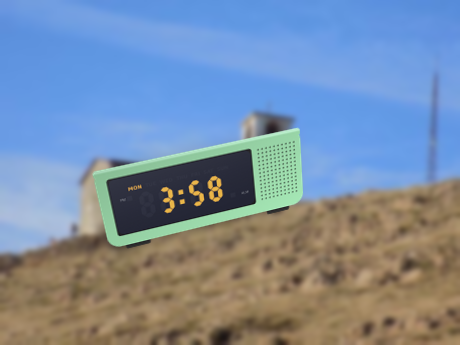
3:58
